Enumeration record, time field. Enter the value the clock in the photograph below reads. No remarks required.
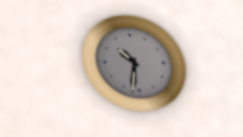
10:32
